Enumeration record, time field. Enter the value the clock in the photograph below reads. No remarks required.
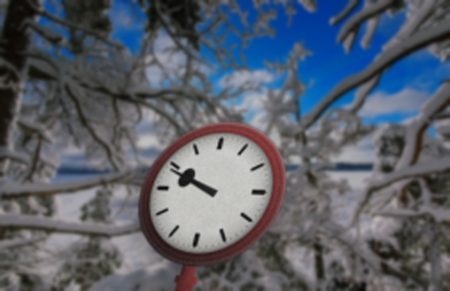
9:49
